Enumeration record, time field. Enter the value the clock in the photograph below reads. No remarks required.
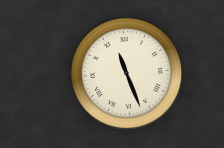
11:27
